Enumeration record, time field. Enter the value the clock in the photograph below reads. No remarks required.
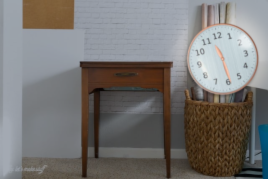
11:29
